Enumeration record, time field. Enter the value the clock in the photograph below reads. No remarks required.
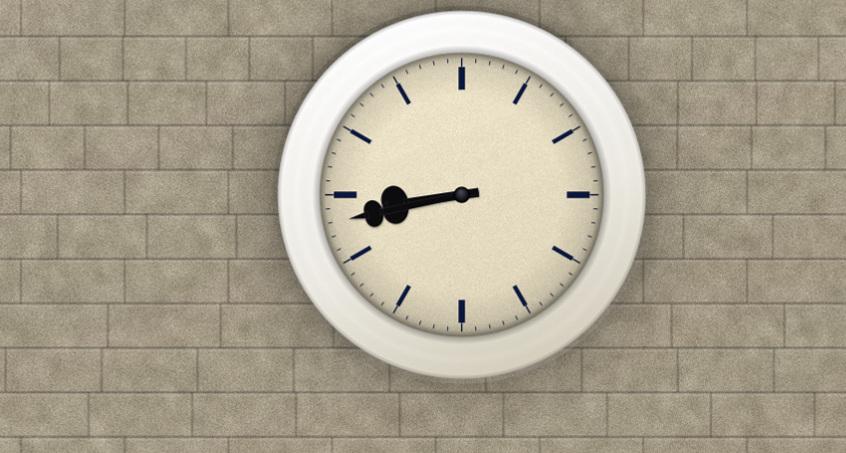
8:43
